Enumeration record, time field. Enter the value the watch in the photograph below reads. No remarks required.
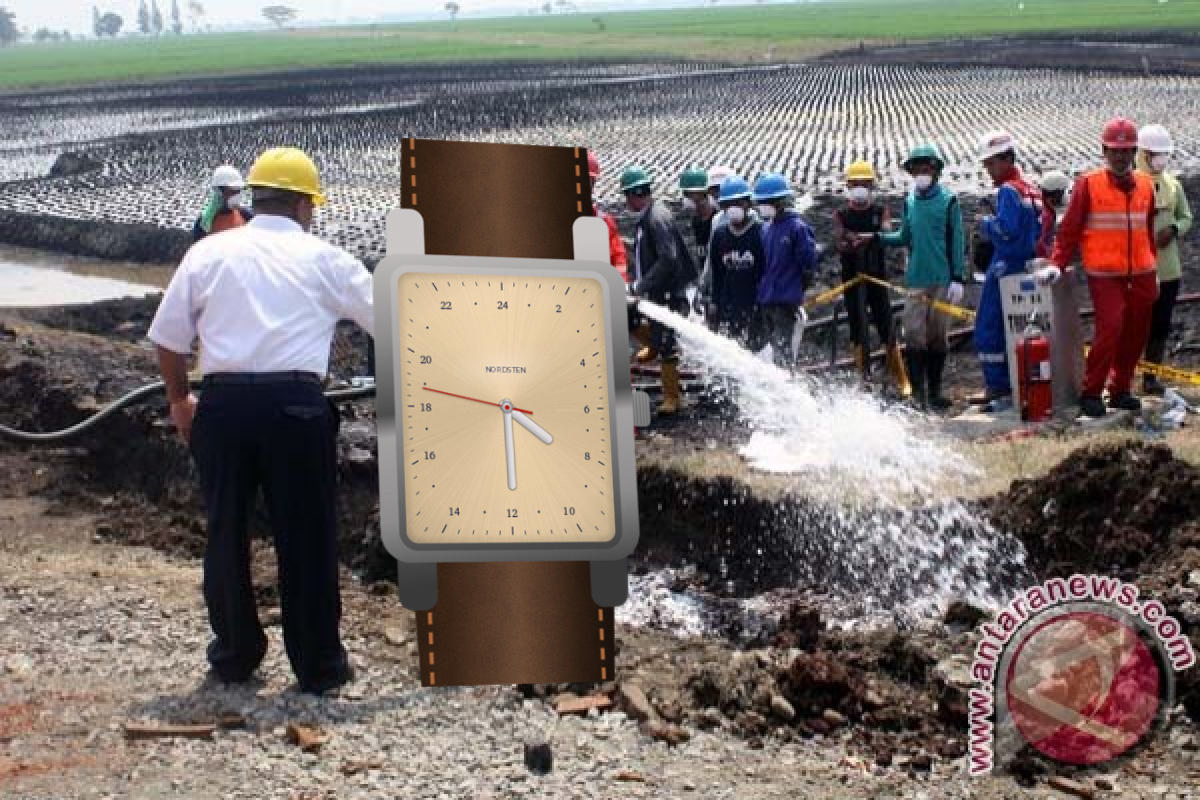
8:29:47
